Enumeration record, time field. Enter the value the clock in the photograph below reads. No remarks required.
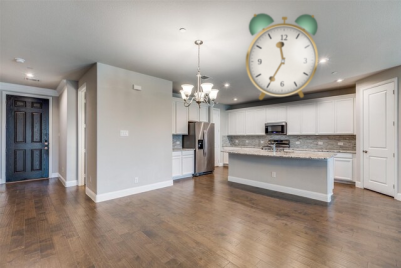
11:35
